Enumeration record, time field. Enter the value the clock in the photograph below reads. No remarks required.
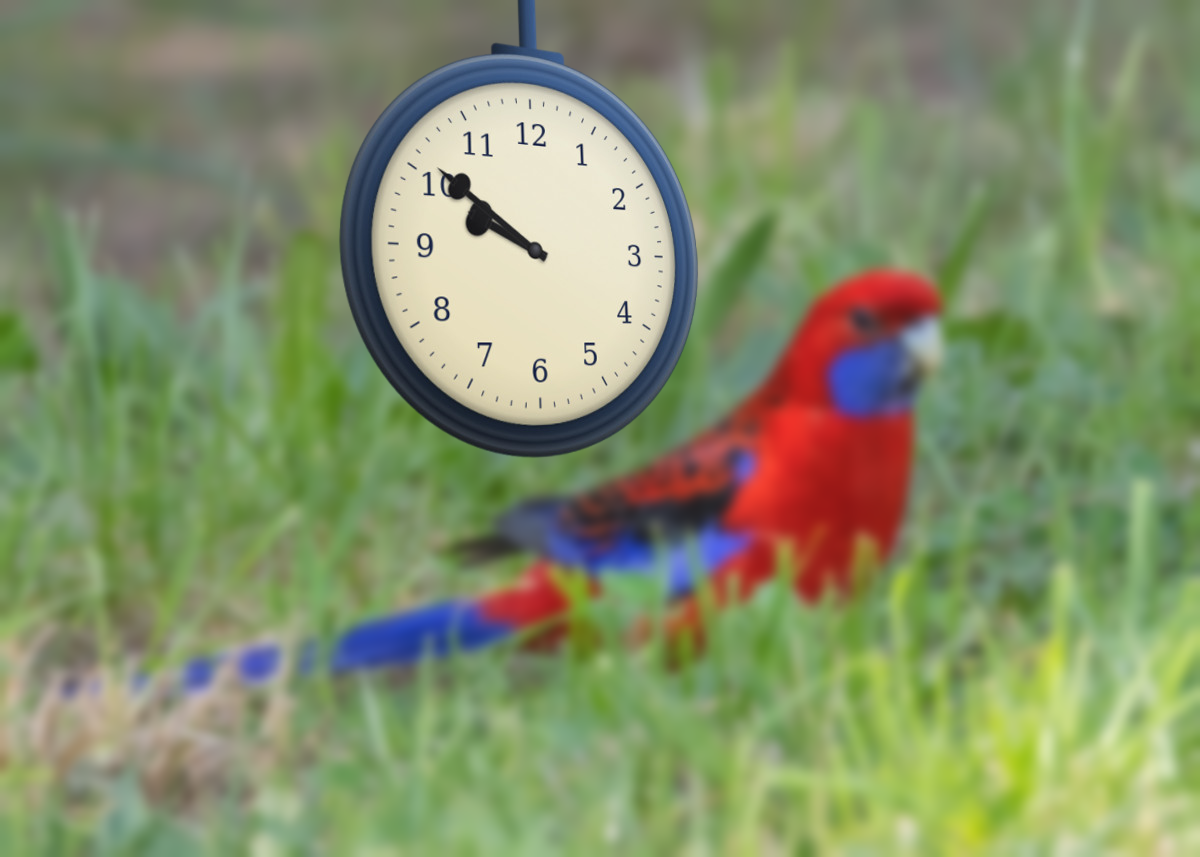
9:51
